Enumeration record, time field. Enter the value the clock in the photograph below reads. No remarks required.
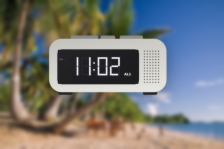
11:02
